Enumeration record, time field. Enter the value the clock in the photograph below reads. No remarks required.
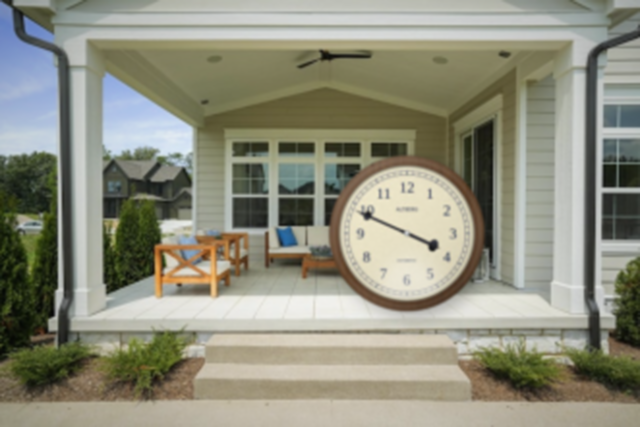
3:49
